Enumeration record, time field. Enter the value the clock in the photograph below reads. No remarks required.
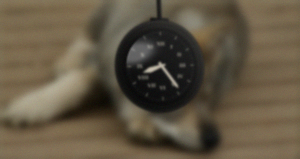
8:24
